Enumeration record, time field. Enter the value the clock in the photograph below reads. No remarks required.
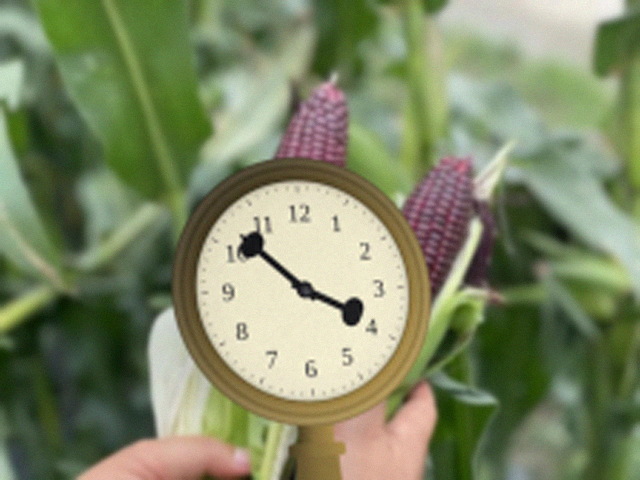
3:52
